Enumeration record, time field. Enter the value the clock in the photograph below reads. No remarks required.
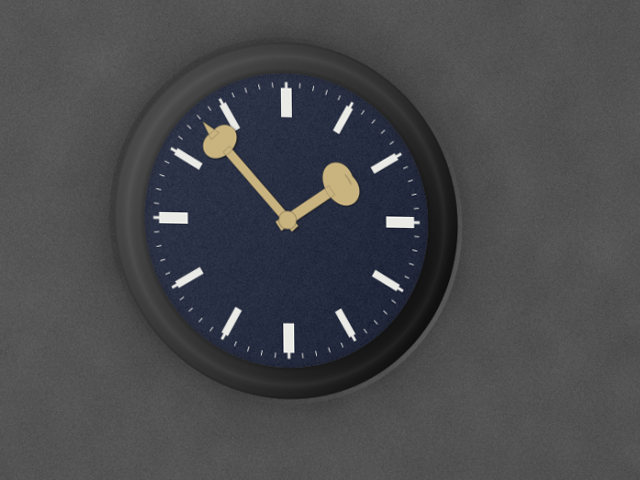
1:53
